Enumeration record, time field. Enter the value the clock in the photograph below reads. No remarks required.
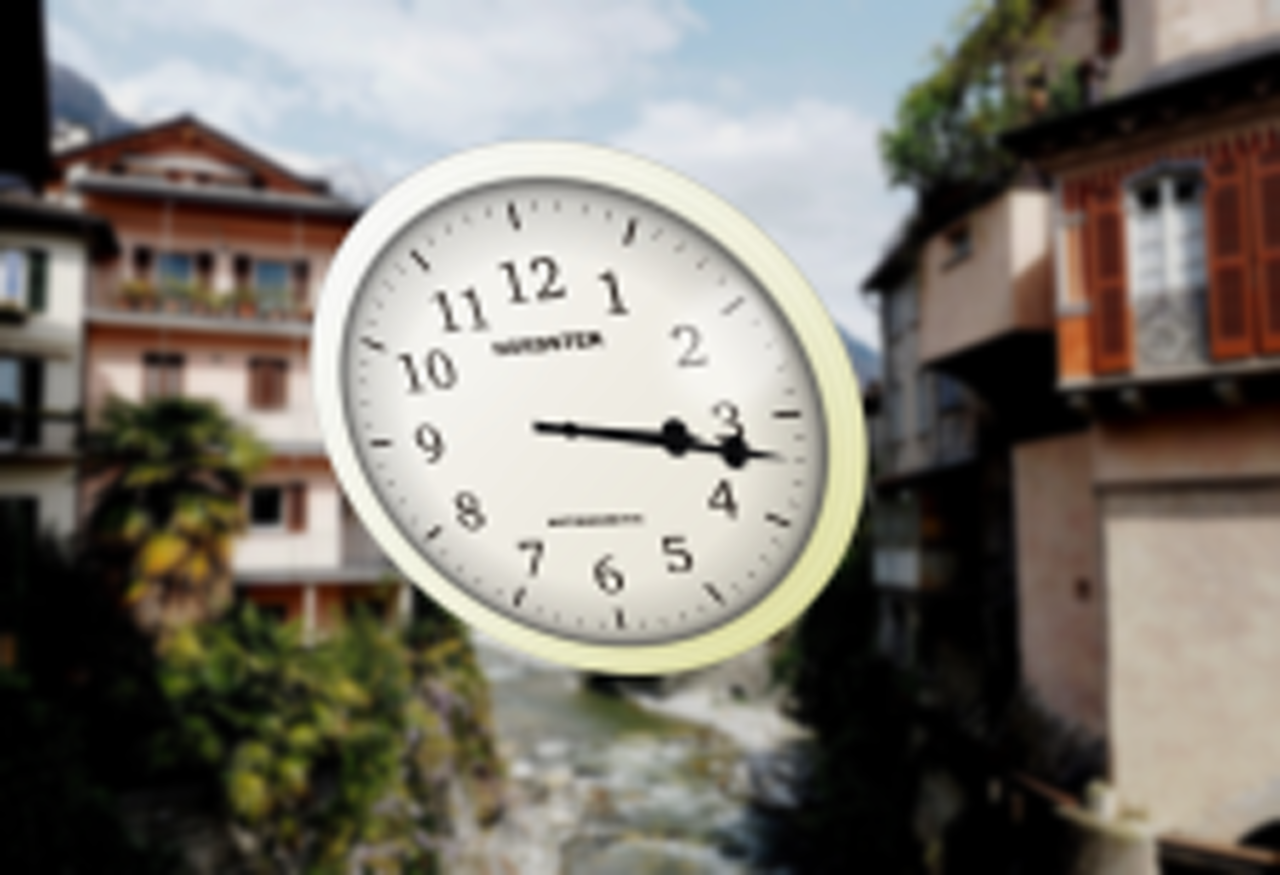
3:17
